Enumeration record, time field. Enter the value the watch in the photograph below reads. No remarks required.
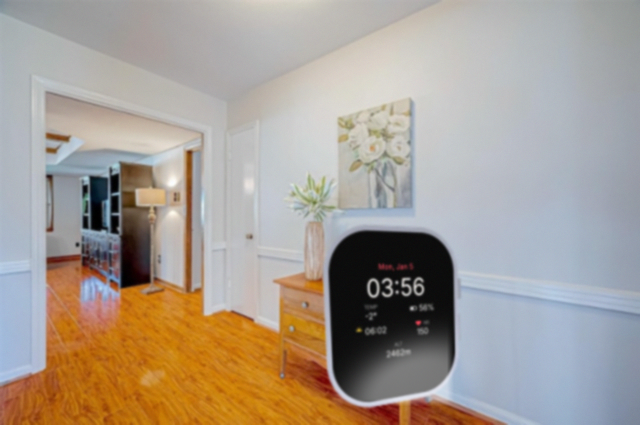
3:56
